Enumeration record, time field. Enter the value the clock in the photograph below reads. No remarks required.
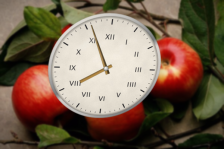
7:56
